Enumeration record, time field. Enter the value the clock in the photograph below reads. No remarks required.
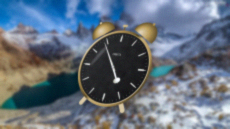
4:54
